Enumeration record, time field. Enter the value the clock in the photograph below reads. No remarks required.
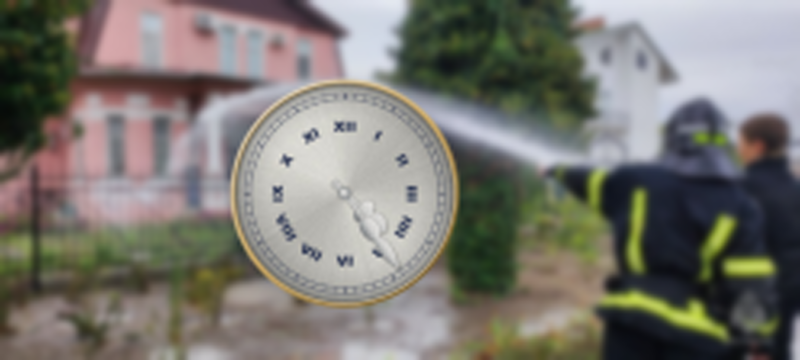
4:24
